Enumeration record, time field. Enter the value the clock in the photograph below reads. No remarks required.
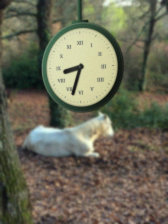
8:33
